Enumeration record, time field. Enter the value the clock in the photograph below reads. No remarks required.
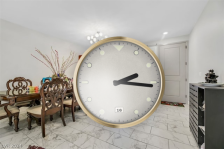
2:16
